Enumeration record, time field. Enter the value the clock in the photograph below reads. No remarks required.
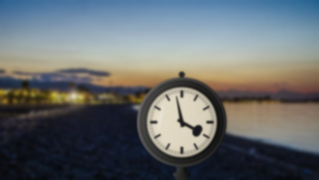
3:58
